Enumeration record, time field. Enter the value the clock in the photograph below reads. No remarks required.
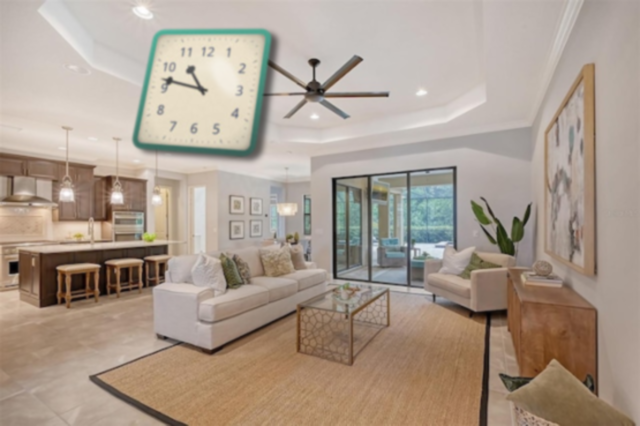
10:47
